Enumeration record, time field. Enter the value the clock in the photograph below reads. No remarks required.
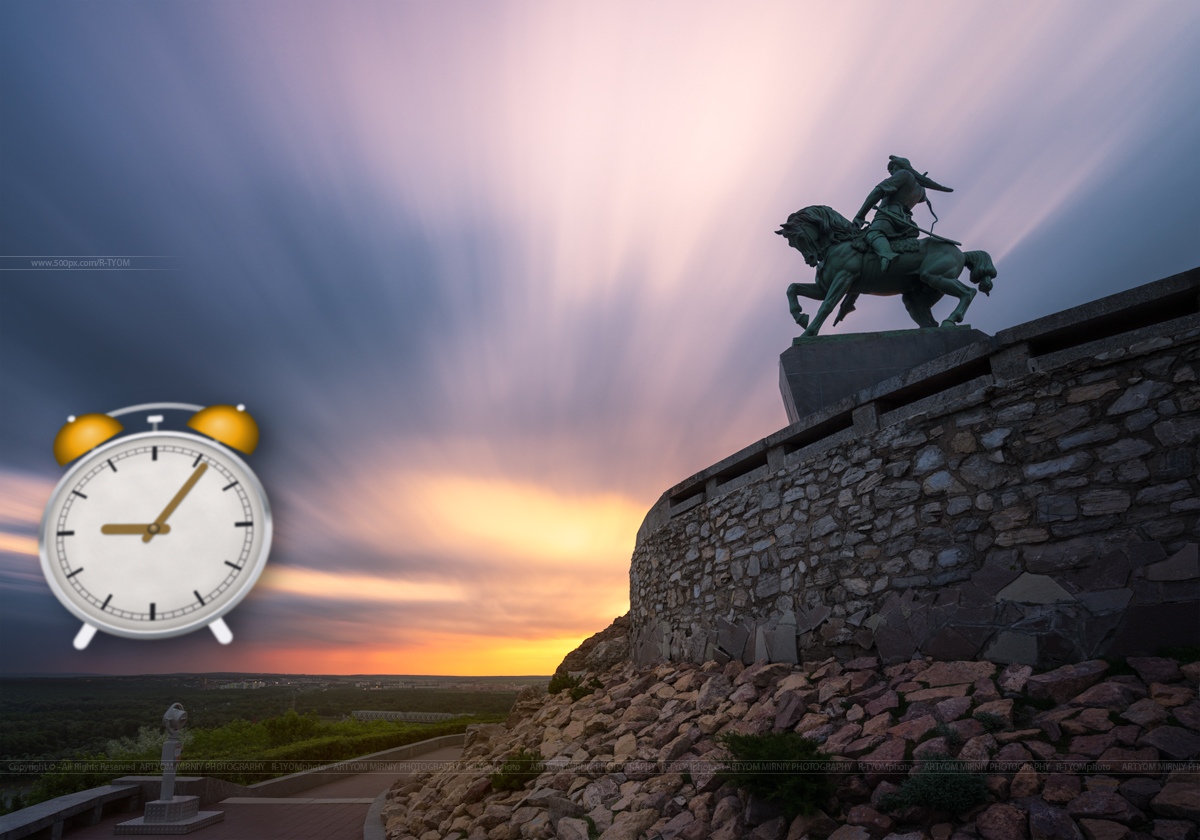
9:06
